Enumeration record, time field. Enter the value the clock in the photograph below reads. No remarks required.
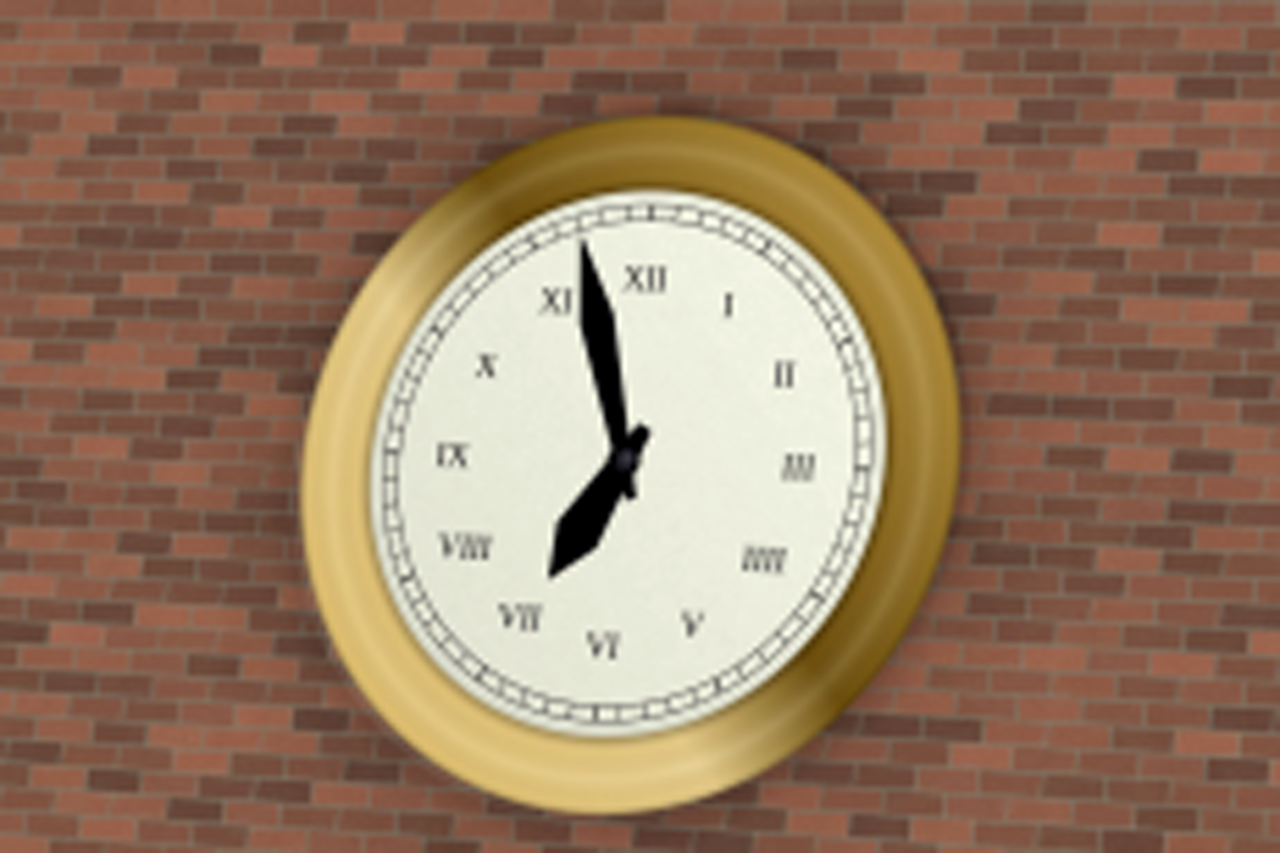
6:57
